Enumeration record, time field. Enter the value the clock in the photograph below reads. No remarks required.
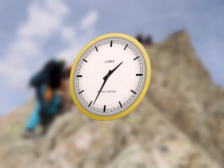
1:34
